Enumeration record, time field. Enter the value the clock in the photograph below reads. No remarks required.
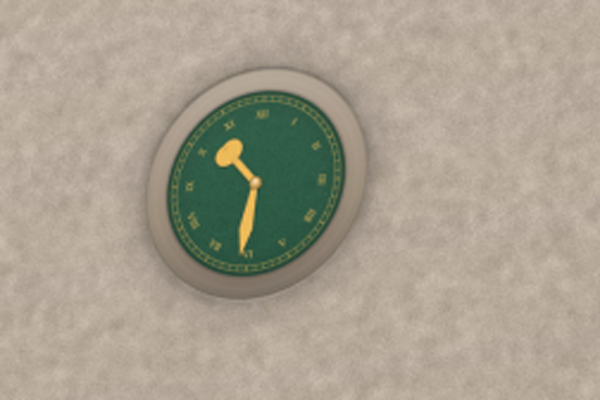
10:31
